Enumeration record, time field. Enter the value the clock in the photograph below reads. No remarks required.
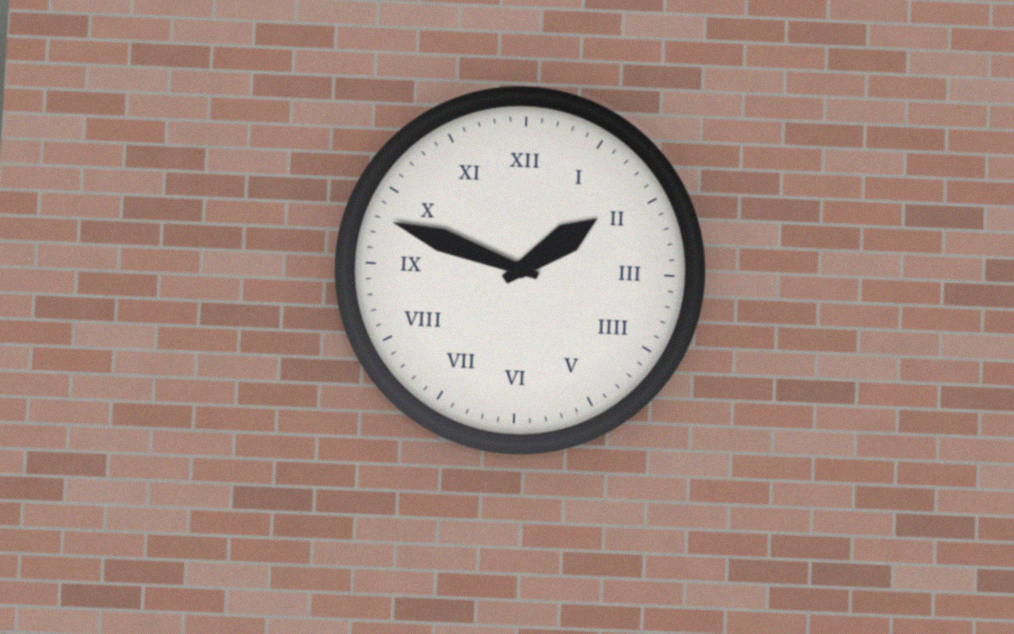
1:48
